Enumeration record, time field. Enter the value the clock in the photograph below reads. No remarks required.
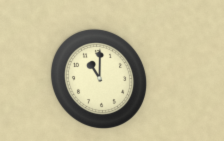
11:01
